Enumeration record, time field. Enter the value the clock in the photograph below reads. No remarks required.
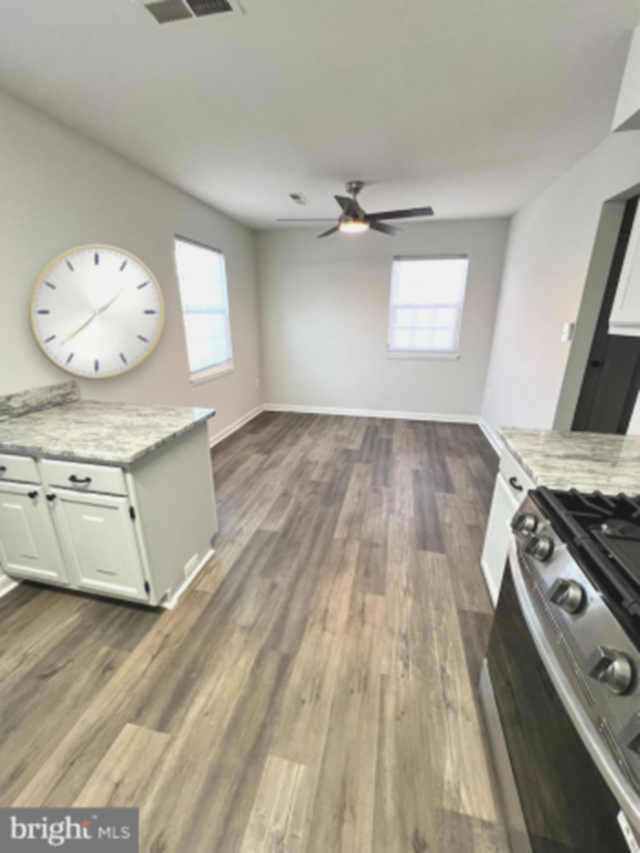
1:38
